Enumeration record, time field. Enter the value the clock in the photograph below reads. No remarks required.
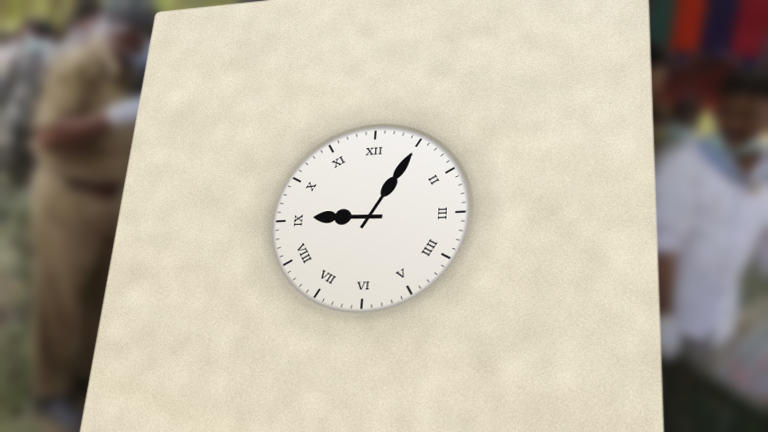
9:05
